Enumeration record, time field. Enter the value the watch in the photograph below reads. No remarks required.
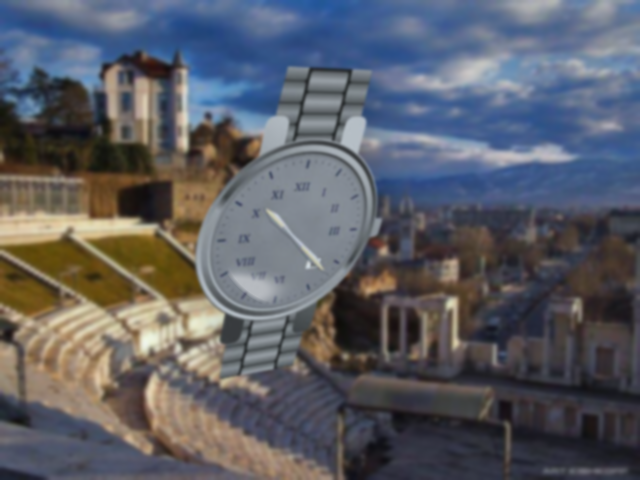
10:22
